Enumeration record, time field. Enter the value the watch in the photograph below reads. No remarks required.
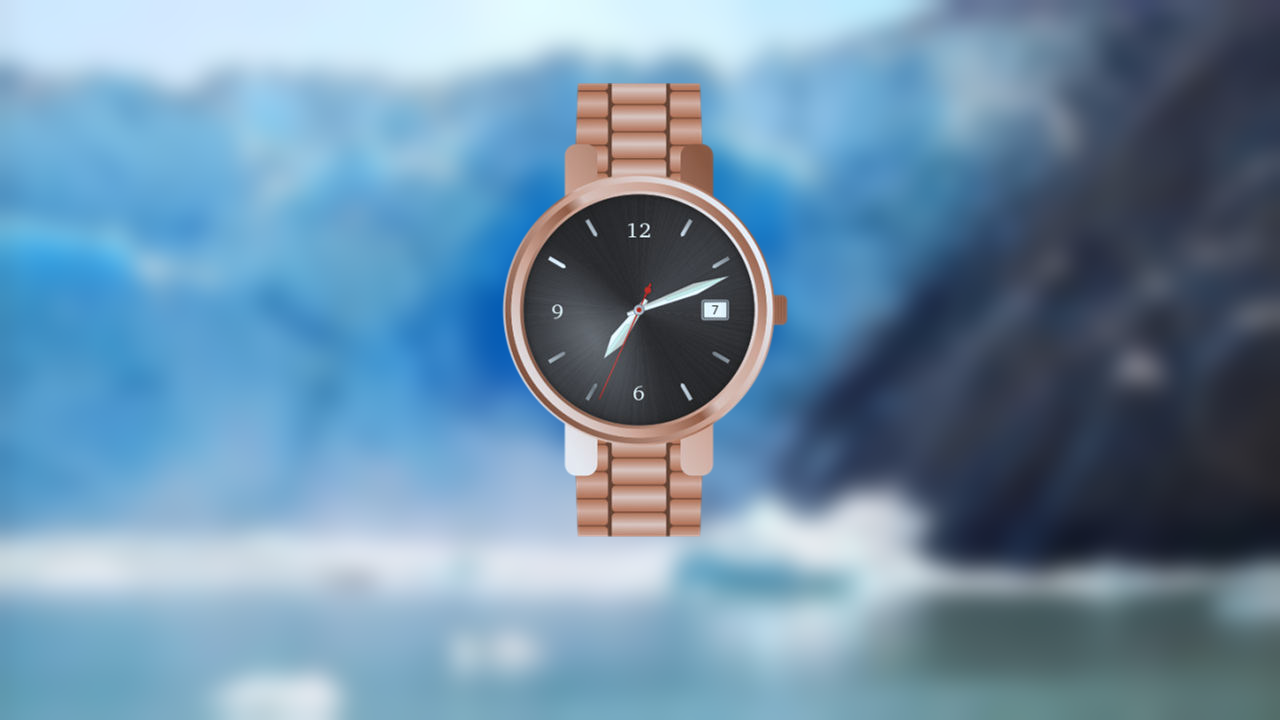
7:11:34
